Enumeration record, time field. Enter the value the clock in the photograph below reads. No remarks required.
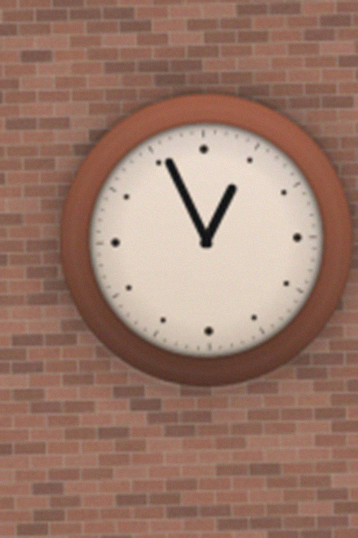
12:56
